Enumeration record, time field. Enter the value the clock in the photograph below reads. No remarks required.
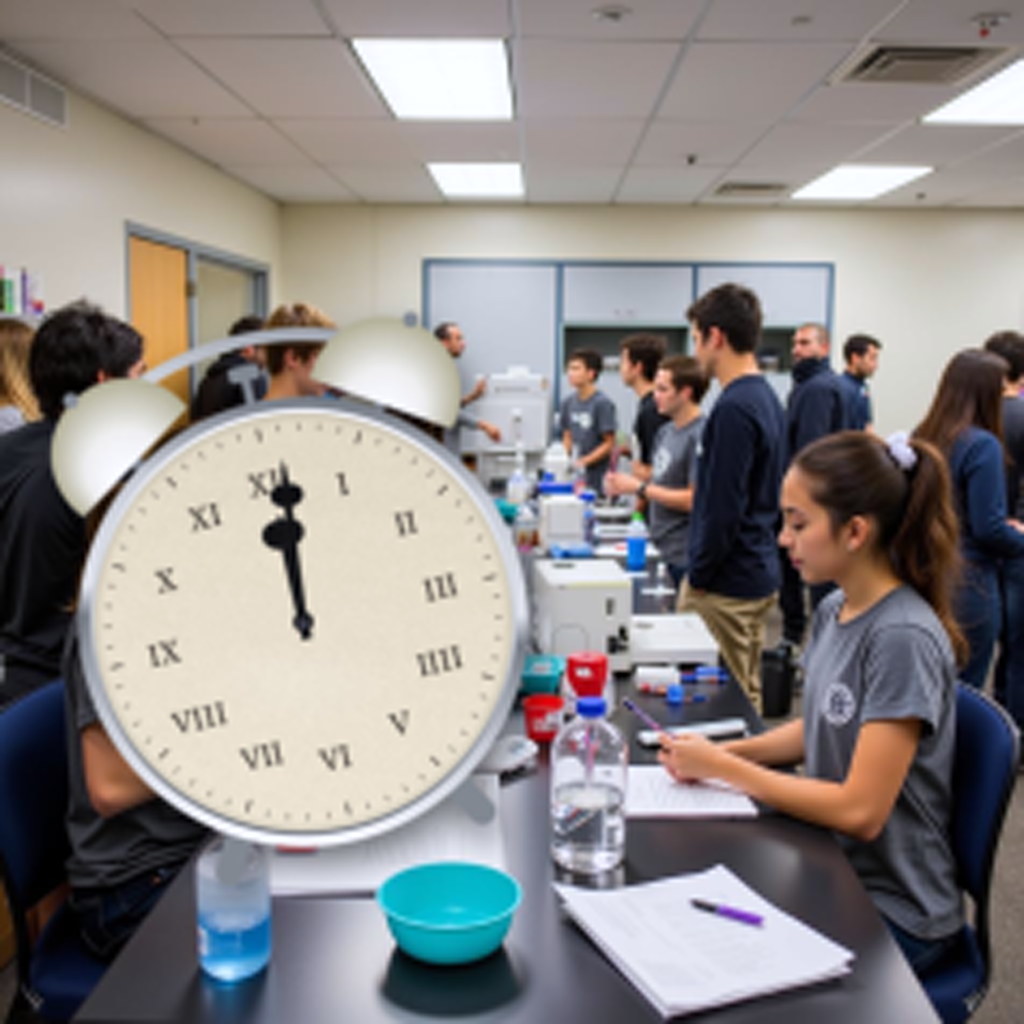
12:01
